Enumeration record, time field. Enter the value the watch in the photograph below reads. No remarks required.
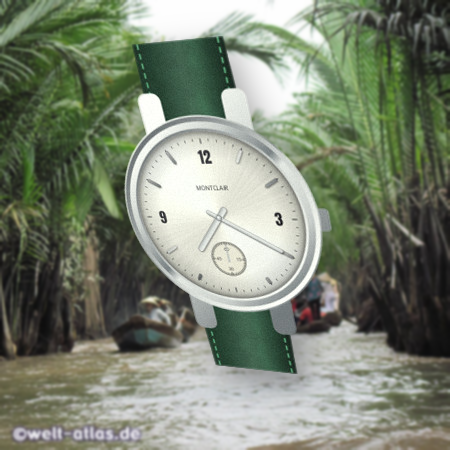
7:20
